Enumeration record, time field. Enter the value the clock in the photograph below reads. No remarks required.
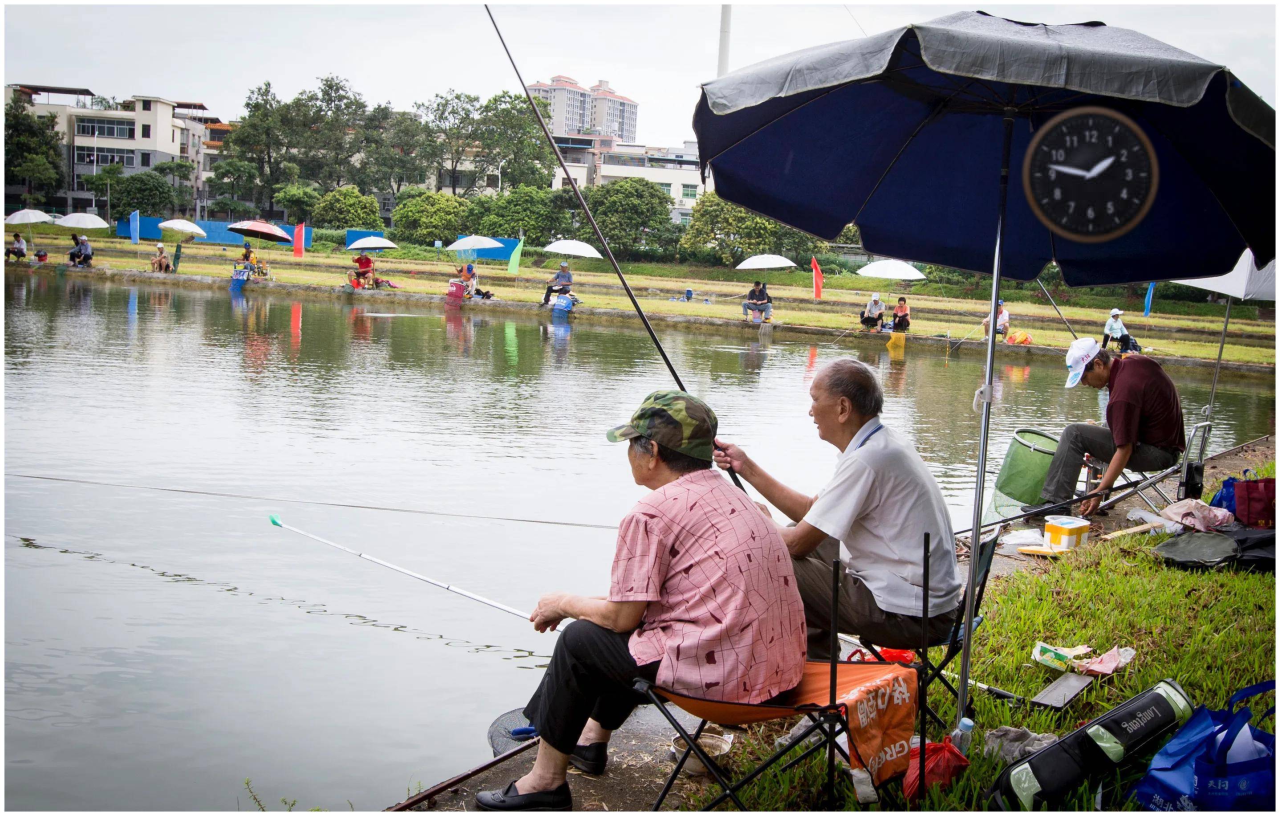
1:47
